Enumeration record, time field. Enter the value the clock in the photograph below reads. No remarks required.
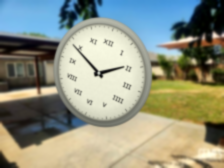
1:49
